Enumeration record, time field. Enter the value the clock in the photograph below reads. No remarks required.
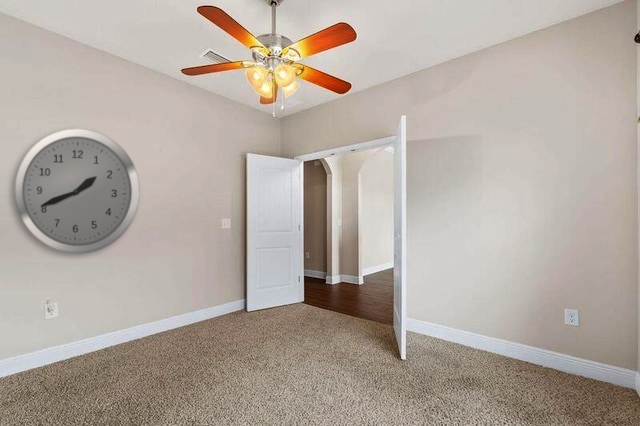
1:41
